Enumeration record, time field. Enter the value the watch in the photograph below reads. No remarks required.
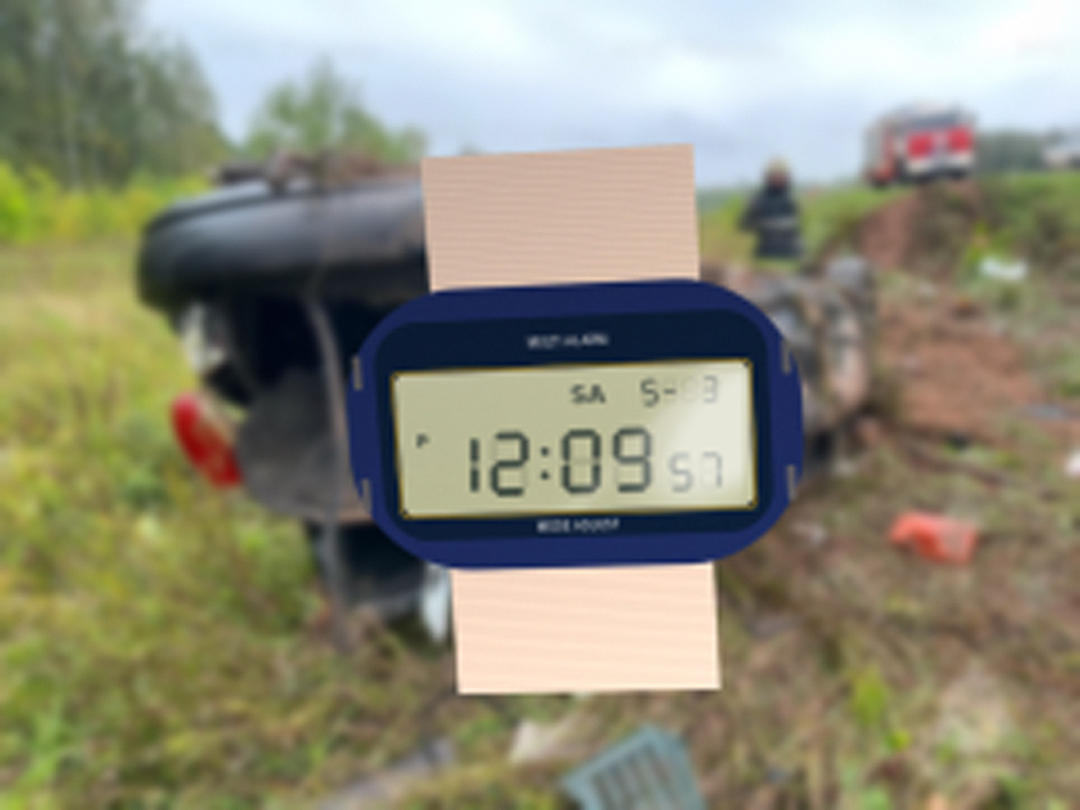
12:09:57
